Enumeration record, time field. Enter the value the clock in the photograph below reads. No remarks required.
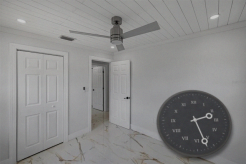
2:27
